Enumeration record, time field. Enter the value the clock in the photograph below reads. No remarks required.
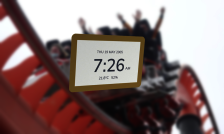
7:26
